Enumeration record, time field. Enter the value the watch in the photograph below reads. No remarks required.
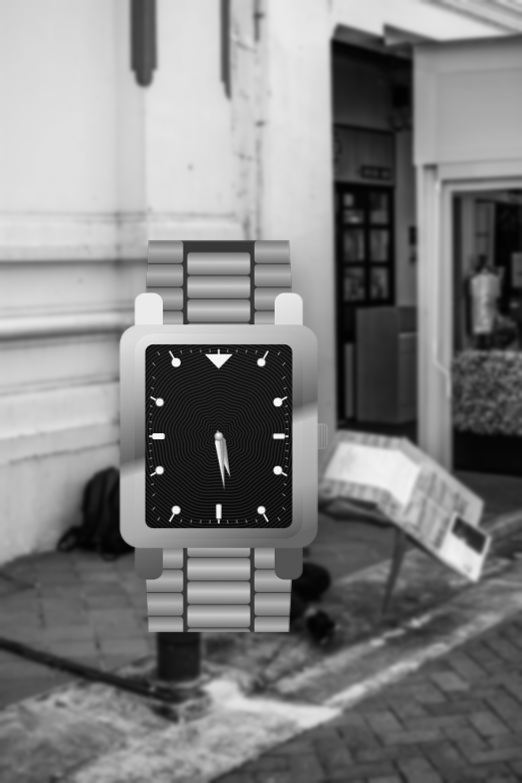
5:29
